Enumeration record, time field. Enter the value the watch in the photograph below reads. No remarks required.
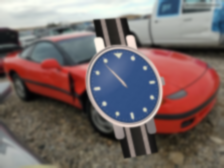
10:54
